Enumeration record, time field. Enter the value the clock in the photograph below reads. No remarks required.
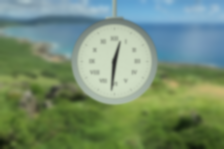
12:31
